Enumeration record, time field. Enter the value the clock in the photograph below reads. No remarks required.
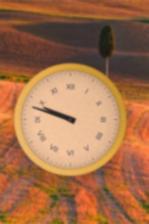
9:48
